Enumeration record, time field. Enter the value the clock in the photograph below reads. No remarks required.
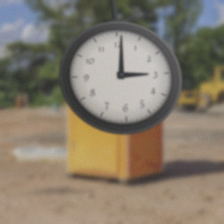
3:01
